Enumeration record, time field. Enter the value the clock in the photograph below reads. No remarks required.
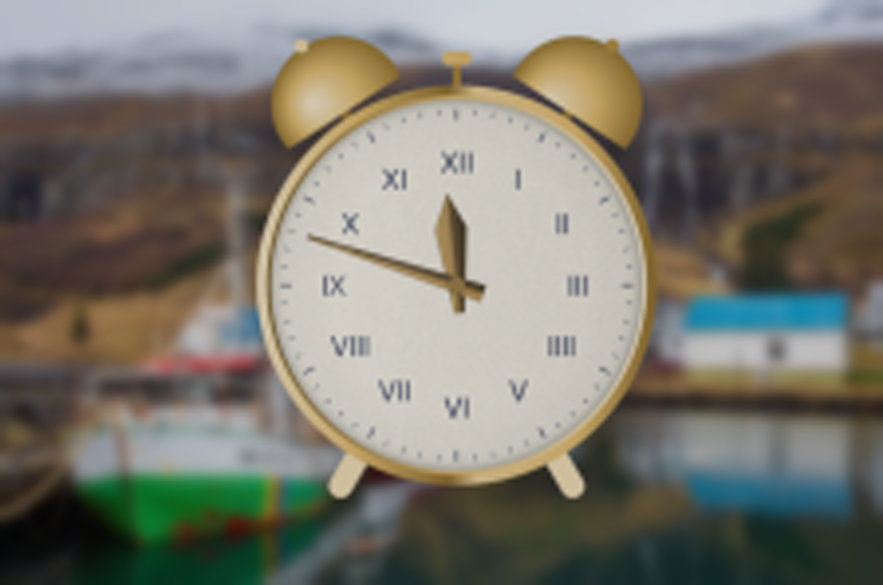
11:48
